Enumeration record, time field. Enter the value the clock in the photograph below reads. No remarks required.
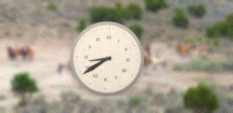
8:39
